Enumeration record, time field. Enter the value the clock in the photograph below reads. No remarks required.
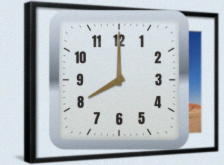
8:00
